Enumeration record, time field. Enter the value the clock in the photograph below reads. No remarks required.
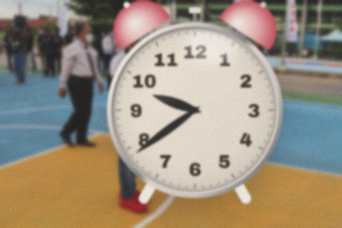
9:39
